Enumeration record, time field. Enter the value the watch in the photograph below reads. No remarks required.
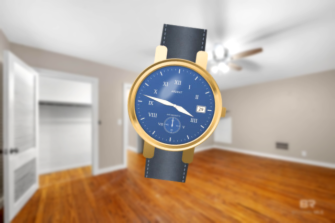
3:47
